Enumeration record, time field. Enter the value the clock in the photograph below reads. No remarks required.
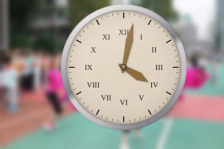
4:02
